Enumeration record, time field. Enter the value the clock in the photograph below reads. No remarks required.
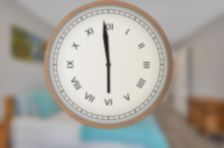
5:59
